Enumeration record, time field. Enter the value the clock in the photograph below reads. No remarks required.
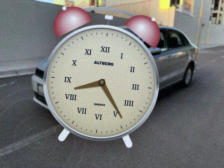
8:24
